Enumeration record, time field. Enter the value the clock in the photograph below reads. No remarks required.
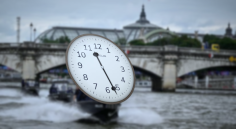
11:27
